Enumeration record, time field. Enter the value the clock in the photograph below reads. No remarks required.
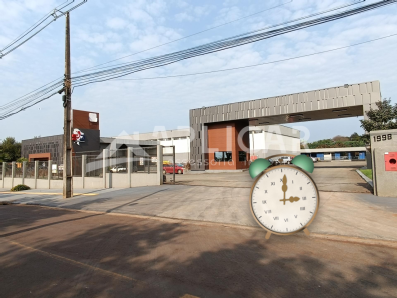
3:01
